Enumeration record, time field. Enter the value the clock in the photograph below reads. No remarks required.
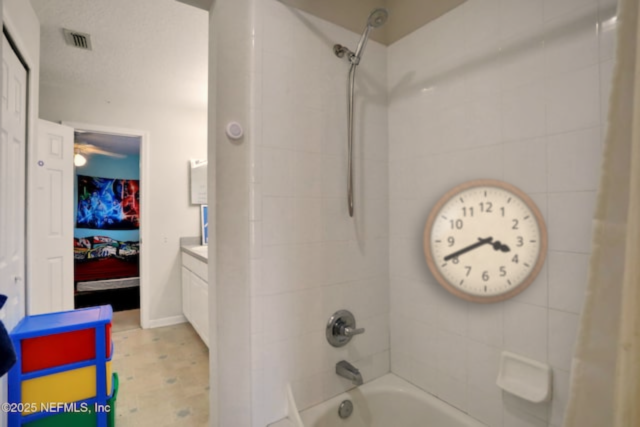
3:41
